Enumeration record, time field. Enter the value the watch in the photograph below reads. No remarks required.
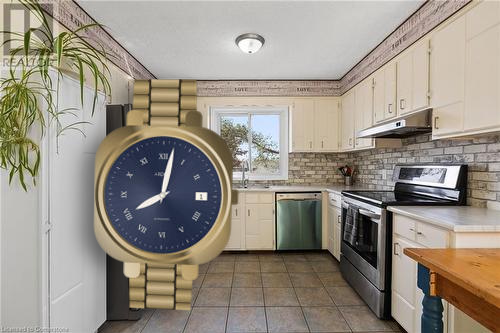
8:02
